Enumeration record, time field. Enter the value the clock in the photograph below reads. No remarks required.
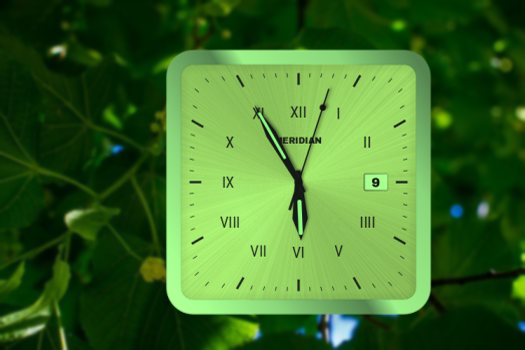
5:55:03
